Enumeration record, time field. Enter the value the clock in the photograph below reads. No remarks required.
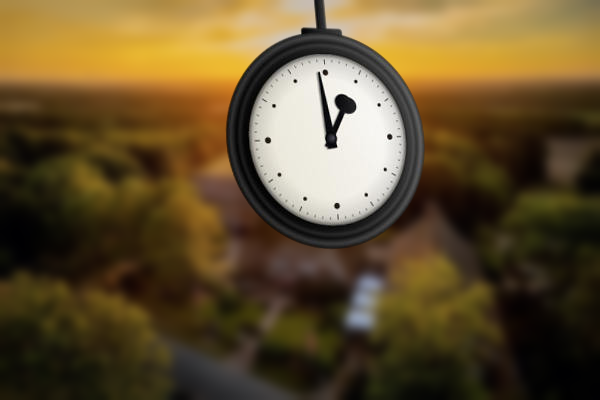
12:59
